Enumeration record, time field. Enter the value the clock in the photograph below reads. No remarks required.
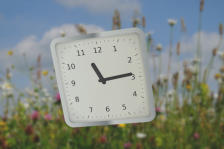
11:14
